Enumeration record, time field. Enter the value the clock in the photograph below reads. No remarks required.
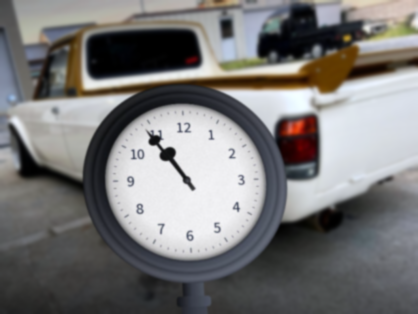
10:54
